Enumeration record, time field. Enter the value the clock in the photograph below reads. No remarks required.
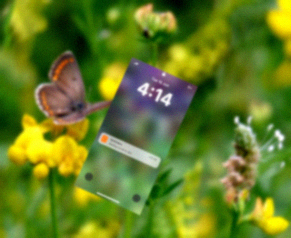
4:14
